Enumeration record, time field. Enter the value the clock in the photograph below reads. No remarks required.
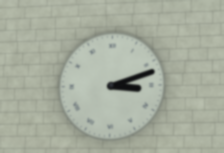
3:12
